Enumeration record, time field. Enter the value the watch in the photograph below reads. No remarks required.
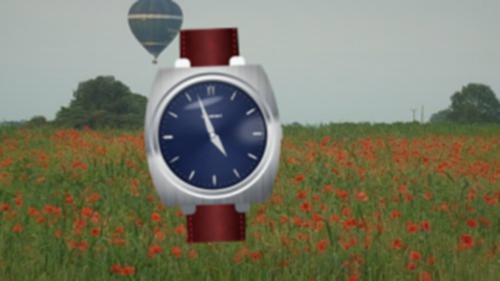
4:57
